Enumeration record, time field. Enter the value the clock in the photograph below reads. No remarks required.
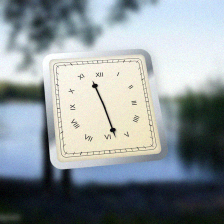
11:28
